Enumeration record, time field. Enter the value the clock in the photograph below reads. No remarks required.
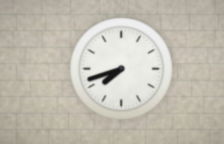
7:42
